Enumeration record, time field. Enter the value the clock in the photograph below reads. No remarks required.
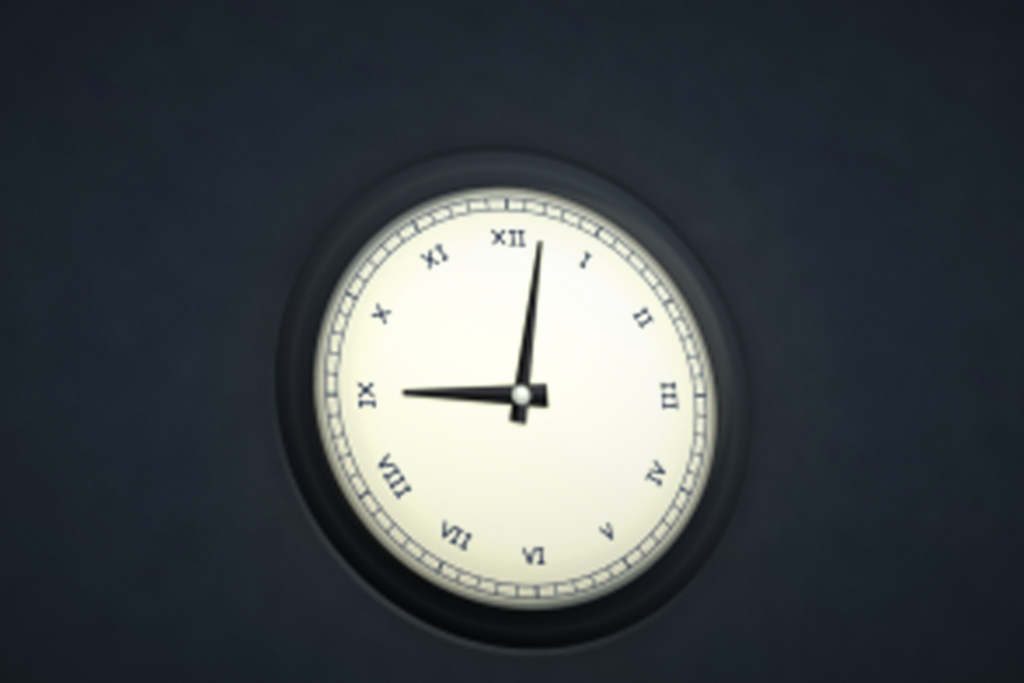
9:02
